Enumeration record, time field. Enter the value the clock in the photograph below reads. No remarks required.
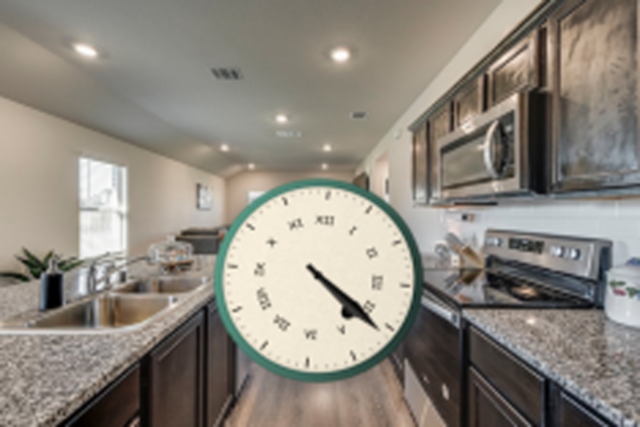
4:21
